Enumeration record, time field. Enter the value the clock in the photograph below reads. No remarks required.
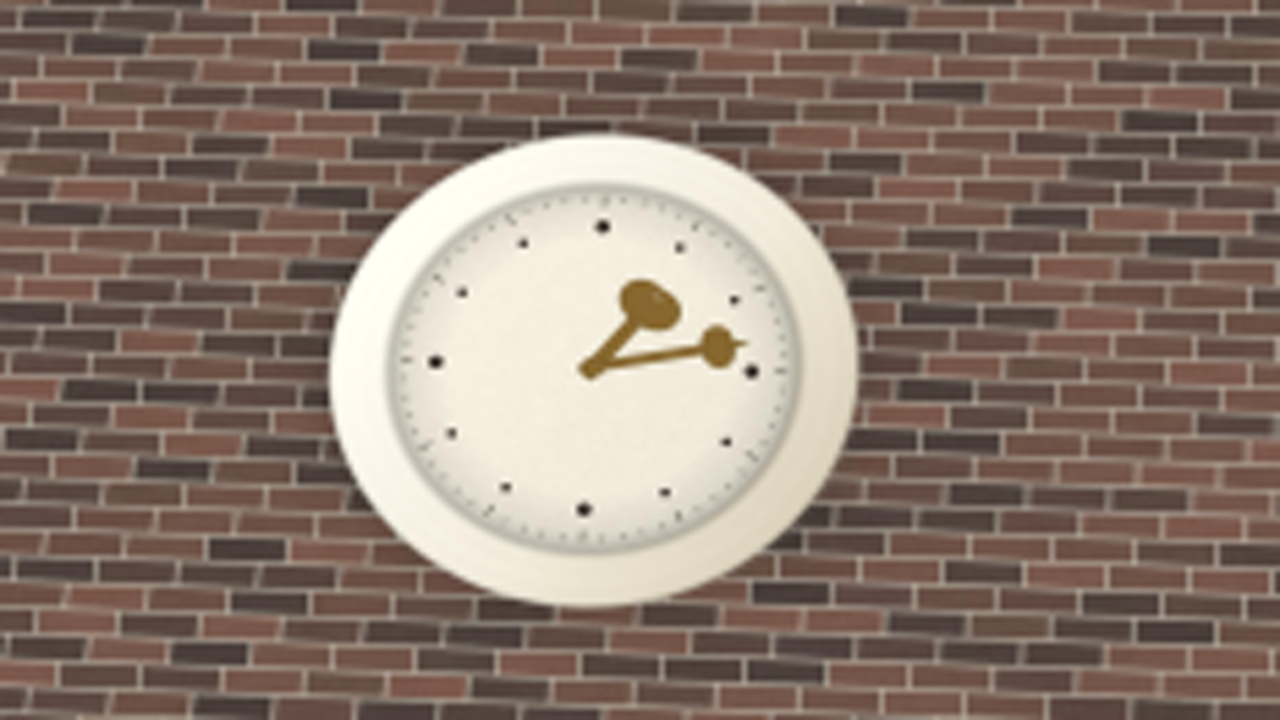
1:13
